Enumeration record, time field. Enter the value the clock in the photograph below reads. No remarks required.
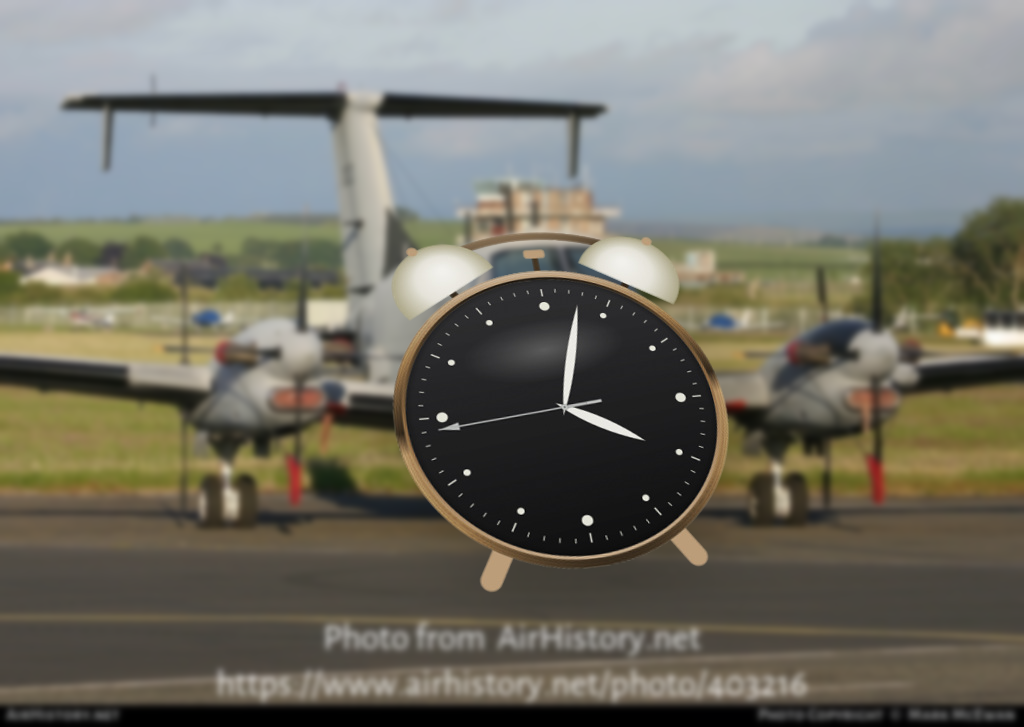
4:02:44
